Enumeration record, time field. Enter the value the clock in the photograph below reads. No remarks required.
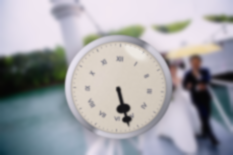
5:27
